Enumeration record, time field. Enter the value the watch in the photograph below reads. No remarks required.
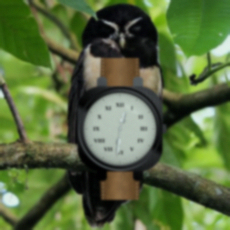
12:31
